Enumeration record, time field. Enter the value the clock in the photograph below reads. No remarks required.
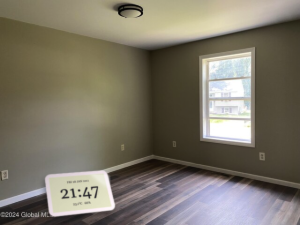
21:47
